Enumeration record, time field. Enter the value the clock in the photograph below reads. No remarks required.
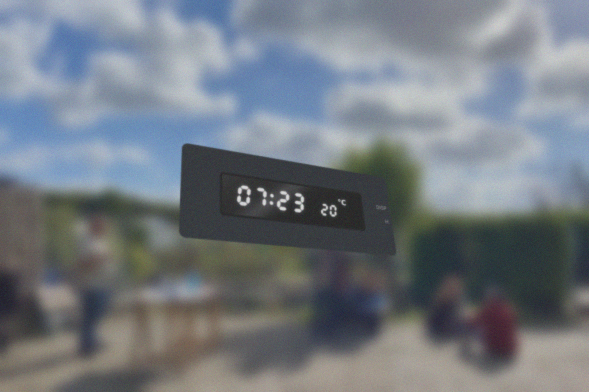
7:23
